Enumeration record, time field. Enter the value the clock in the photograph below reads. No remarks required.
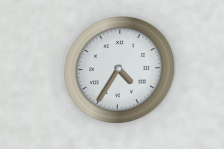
4:35
